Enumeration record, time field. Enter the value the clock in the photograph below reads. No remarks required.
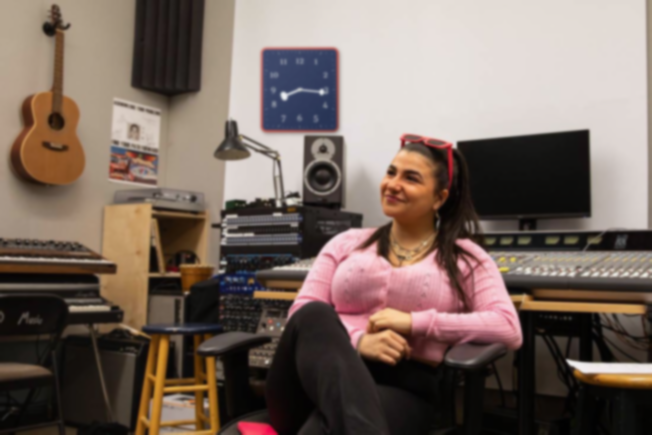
8:16
